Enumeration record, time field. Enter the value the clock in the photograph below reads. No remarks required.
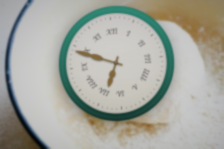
6:49
